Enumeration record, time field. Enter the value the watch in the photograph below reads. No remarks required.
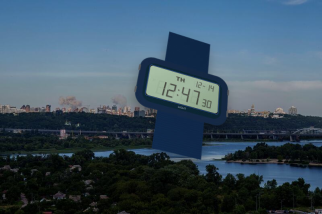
12:47:30
